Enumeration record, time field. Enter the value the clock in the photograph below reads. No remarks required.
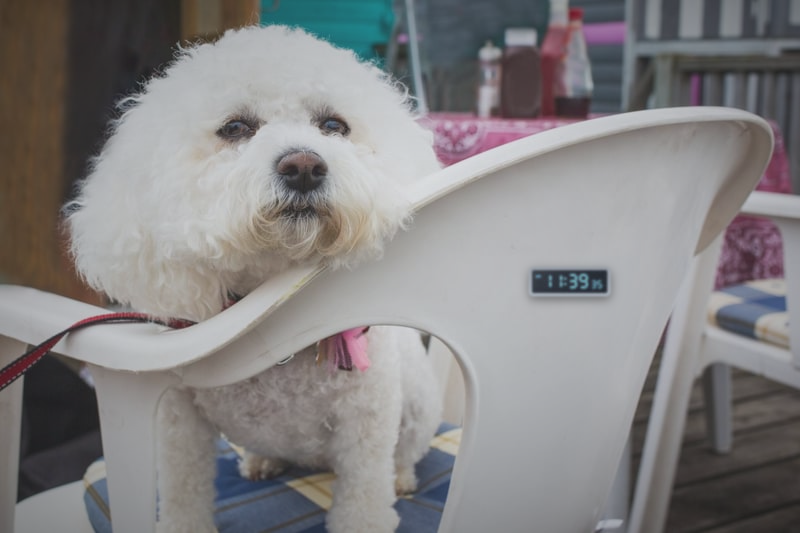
11:39
